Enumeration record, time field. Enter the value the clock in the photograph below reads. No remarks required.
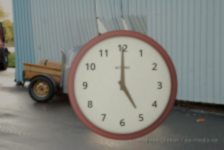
5:00
